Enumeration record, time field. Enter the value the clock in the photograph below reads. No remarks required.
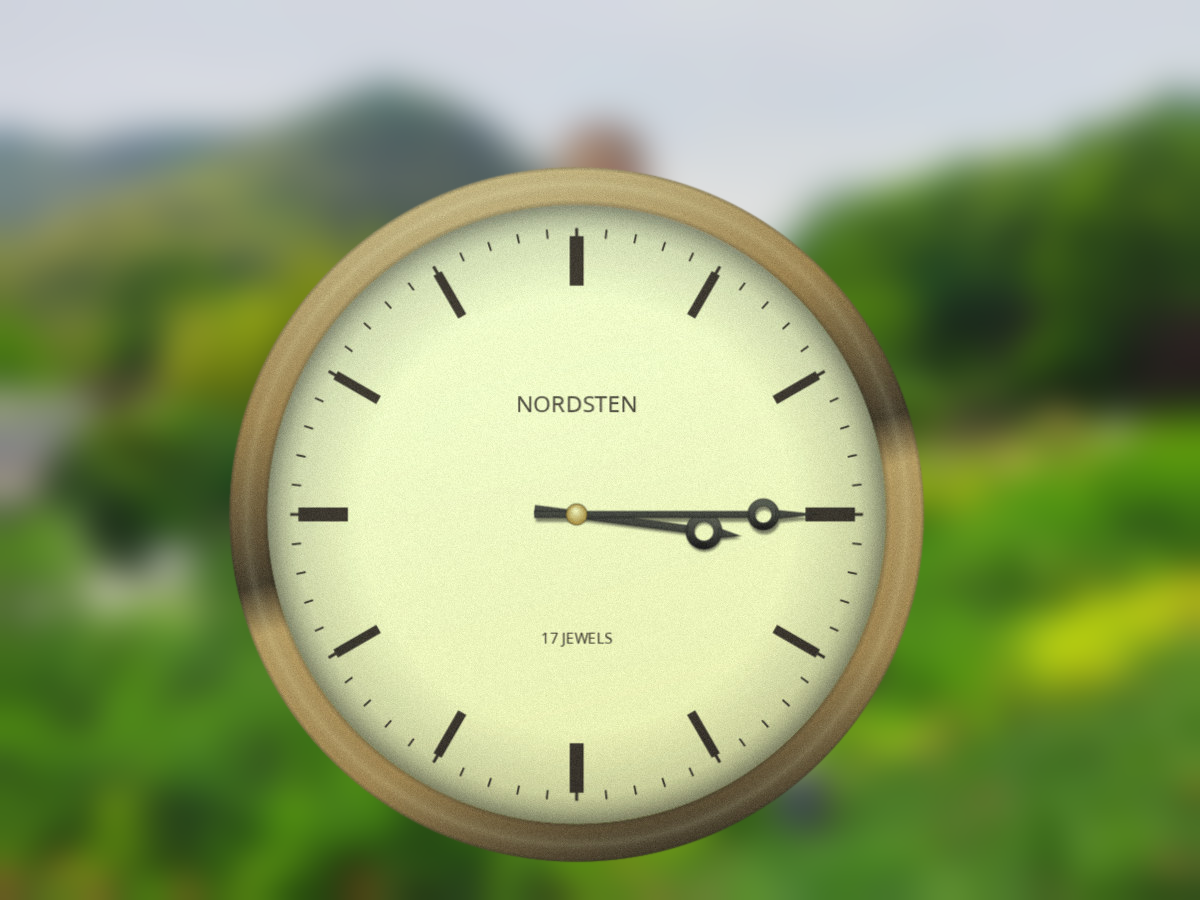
3:15
